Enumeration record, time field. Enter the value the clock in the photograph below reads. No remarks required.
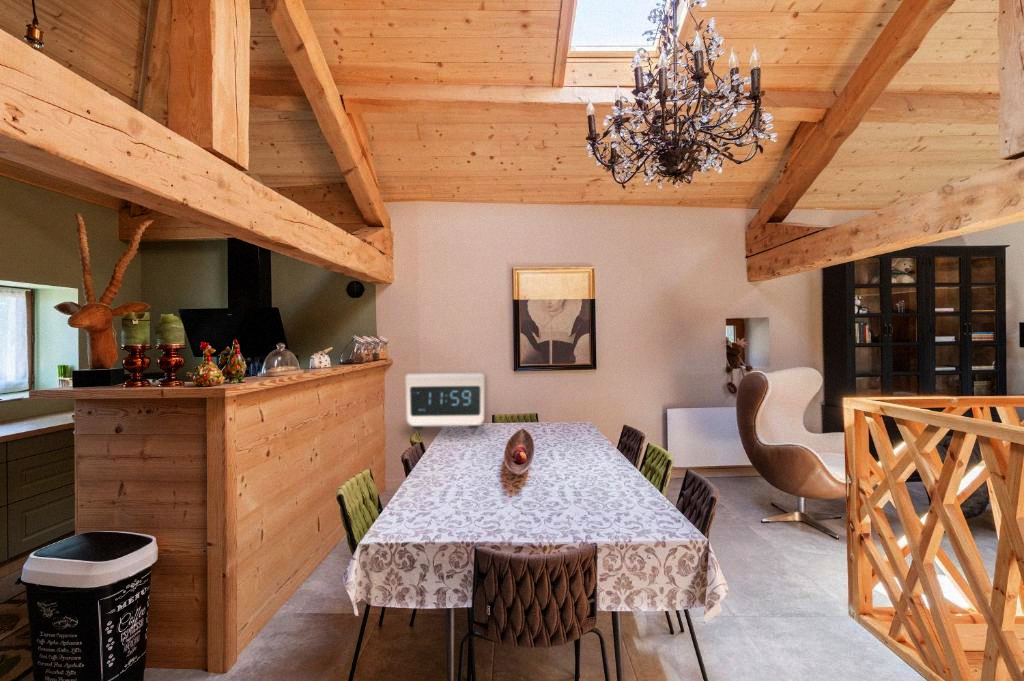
11:59
